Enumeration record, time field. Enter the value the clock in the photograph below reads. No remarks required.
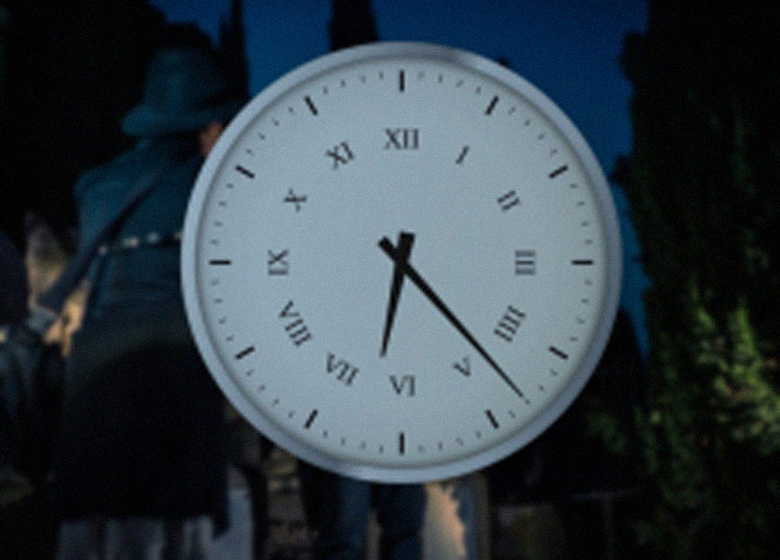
6:23
